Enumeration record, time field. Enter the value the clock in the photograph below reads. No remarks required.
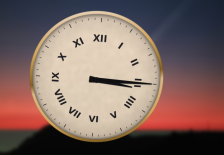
3:15
